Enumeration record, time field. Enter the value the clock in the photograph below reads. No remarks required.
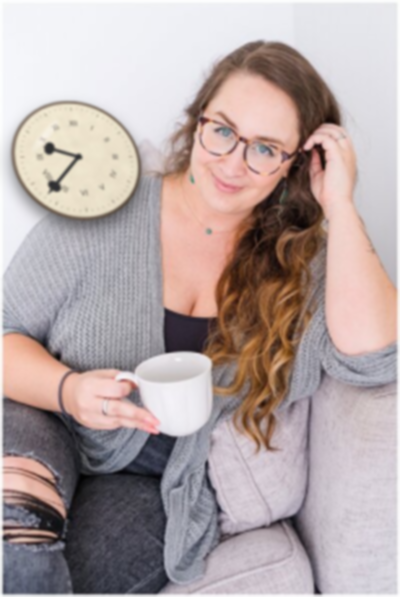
9:37
